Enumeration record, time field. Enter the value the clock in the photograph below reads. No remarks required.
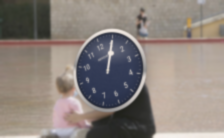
1:05
